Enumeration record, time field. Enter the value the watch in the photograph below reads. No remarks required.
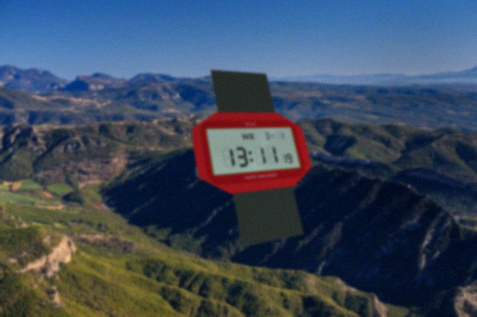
13:11
